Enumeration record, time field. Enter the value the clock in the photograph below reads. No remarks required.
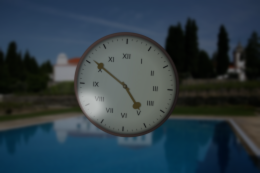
4:51
